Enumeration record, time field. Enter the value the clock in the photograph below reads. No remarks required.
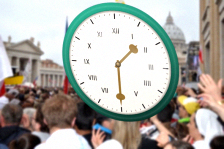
1:30
